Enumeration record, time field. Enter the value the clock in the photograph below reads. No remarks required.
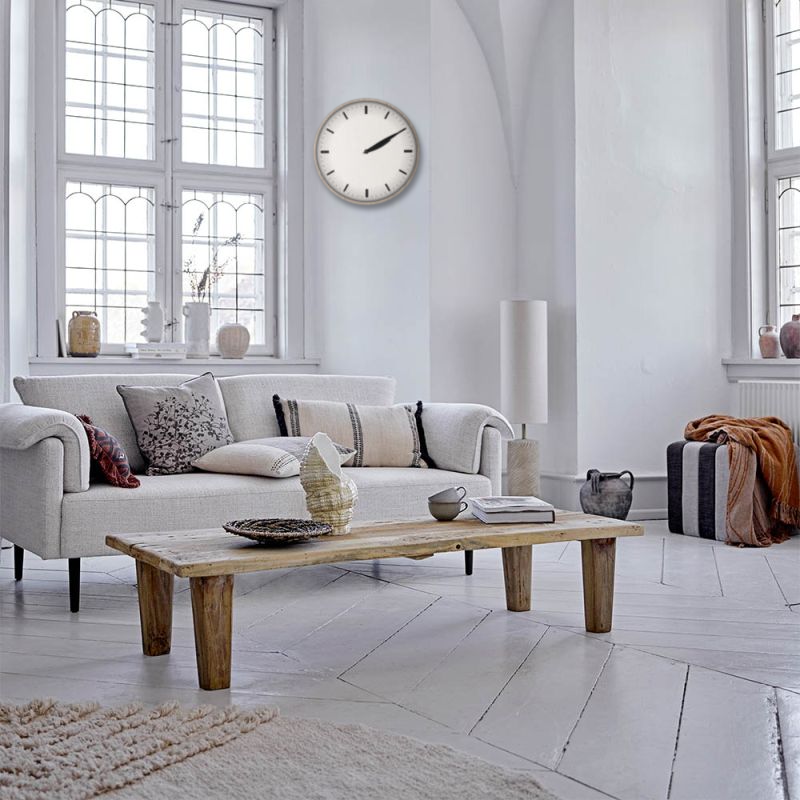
2:10
